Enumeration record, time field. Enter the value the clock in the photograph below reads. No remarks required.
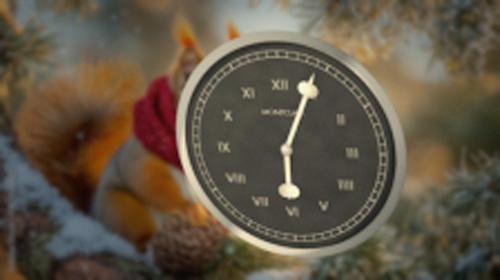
6:04
